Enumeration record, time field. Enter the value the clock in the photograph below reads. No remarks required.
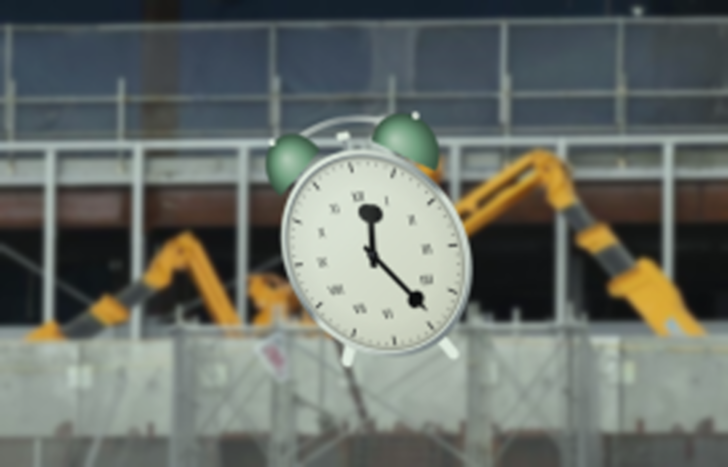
12:24
